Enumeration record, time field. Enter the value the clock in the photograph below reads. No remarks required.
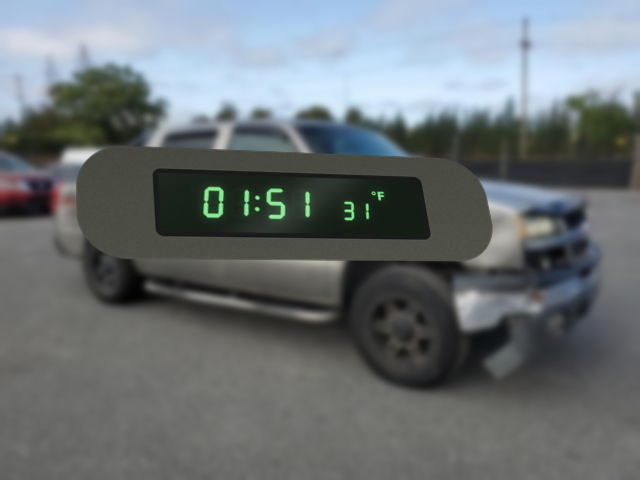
1:51
